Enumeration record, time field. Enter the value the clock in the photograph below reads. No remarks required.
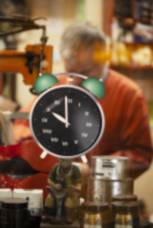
9:59
